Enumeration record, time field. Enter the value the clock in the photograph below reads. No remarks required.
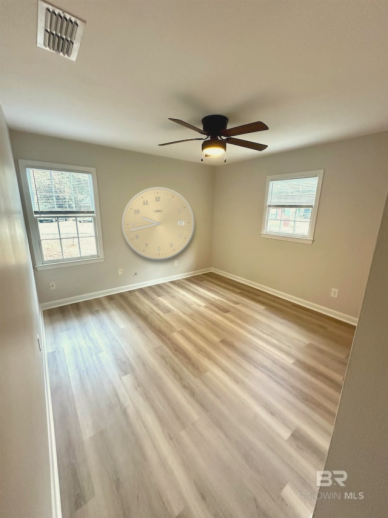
9:43
